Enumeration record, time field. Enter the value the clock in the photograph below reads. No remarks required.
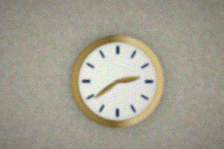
2:39
